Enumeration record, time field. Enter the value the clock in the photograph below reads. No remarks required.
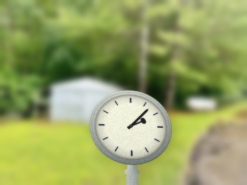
2:07
